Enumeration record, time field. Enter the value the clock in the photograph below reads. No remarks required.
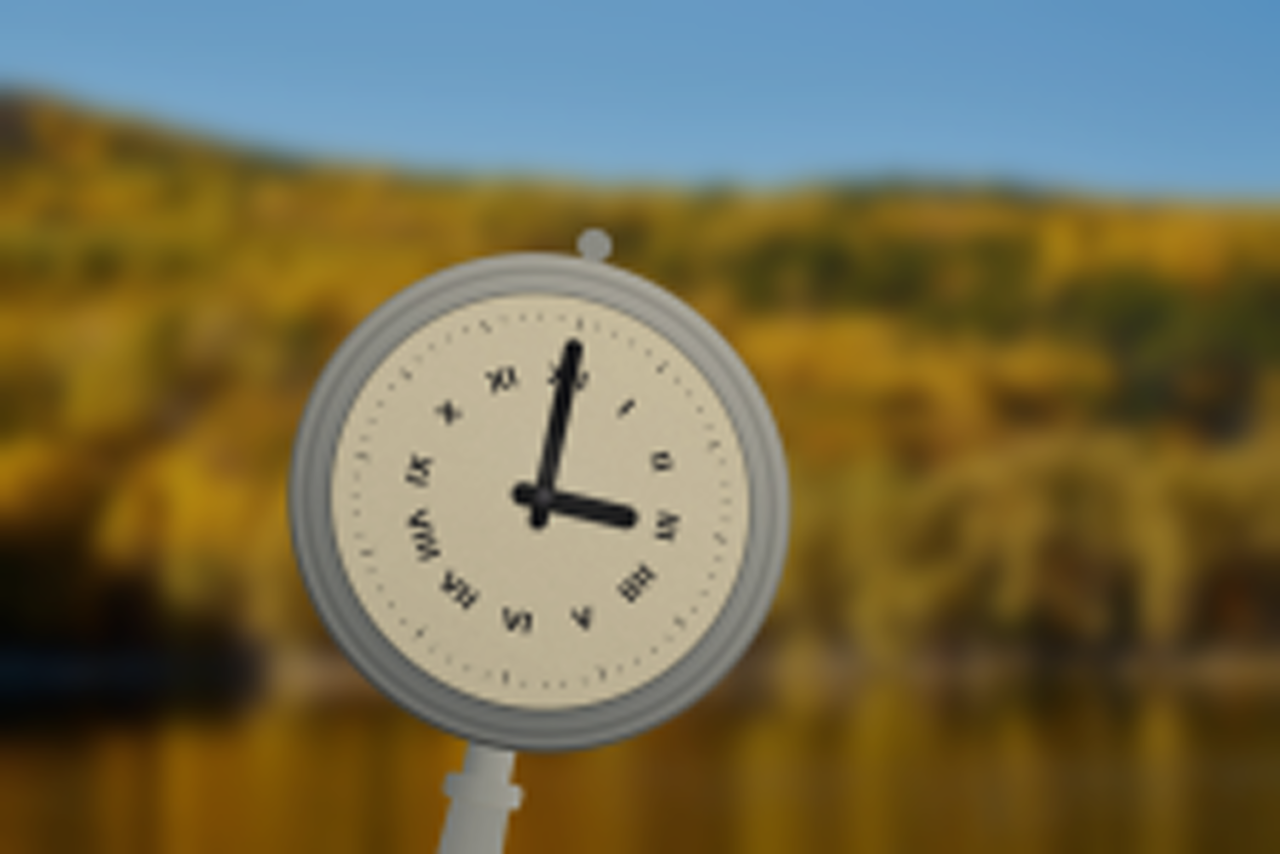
3:00
